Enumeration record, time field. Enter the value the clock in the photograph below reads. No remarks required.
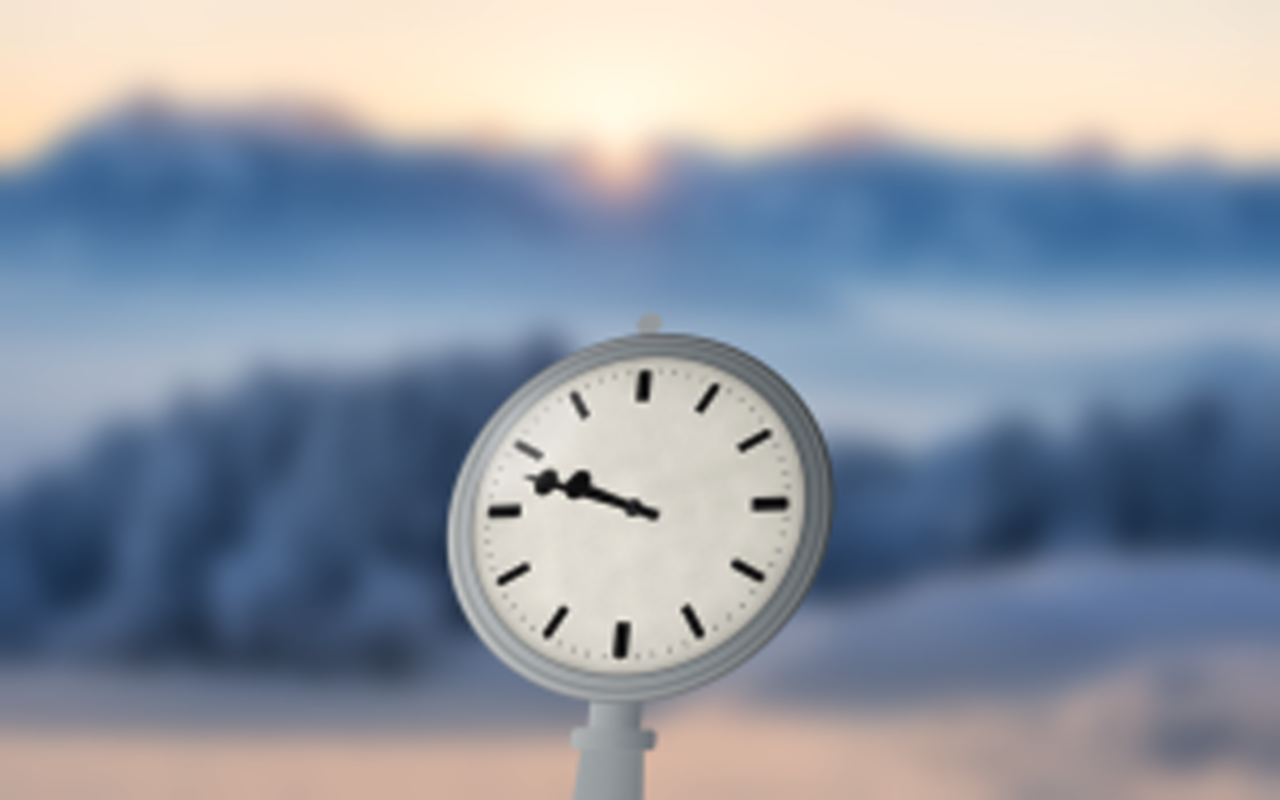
9:48
